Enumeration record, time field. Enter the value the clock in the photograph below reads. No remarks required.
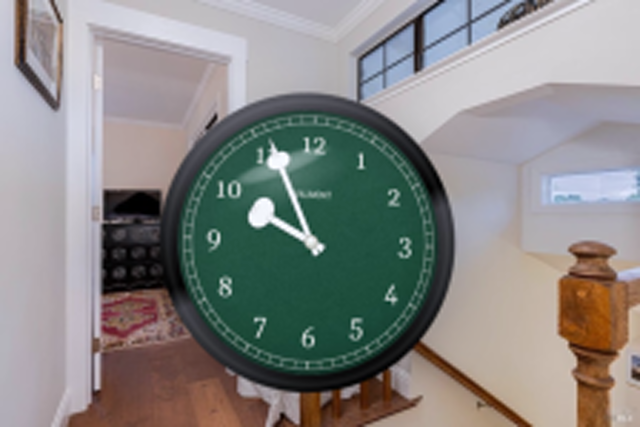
9:56
